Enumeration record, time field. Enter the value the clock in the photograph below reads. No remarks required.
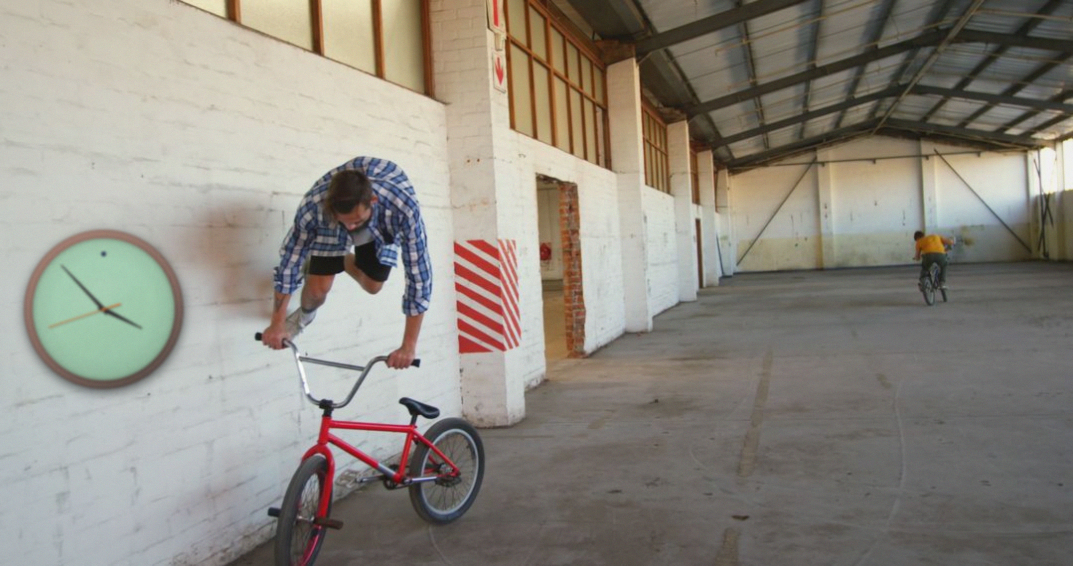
3:52:42
